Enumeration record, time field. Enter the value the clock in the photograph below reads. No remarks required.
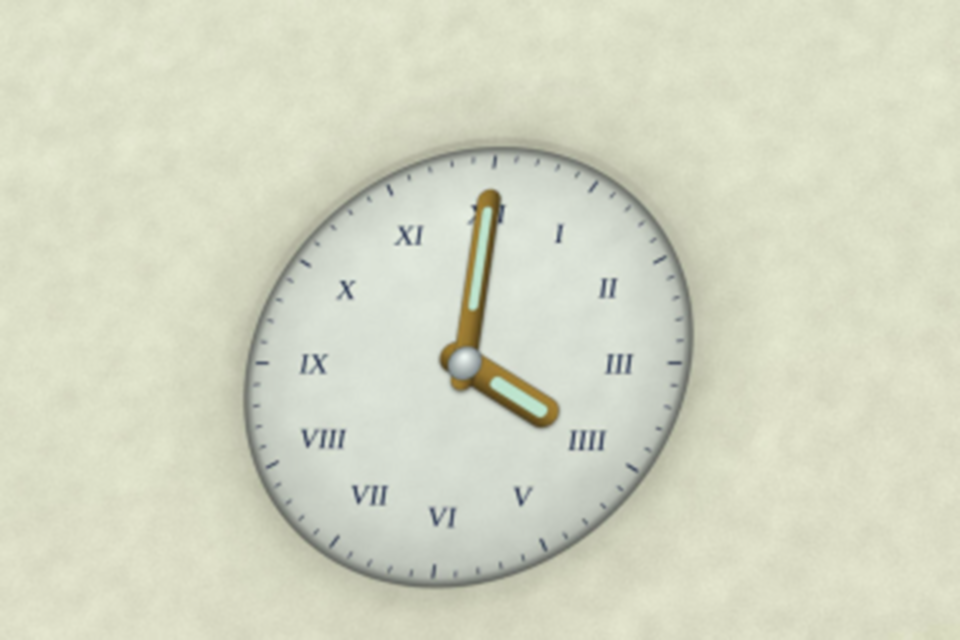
4:00
